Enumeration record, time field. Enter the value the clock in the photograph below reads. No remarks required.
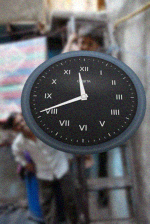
11:41
